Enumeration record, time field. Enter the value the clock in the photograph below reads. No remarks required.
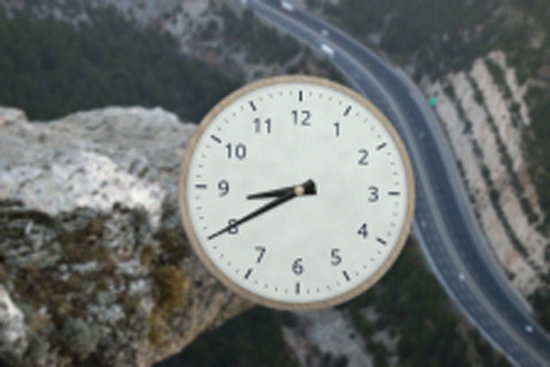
8:40
